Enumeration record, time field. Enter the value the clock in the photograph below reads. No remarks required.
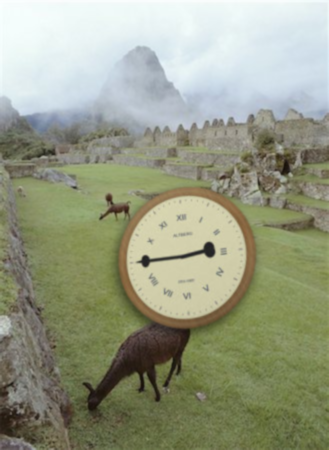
2:45
